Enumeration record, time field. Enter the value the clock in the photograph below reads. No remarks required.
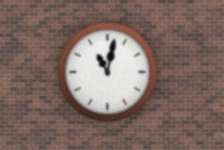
11:02
